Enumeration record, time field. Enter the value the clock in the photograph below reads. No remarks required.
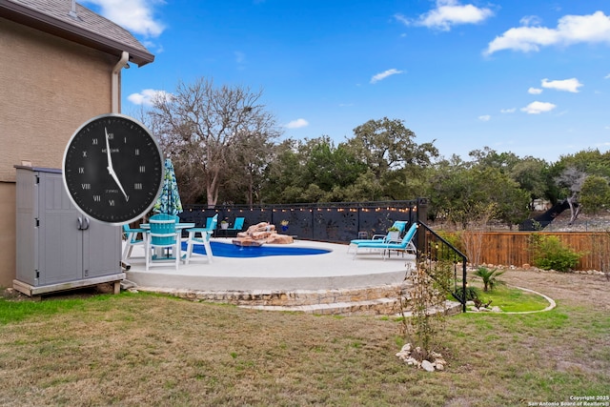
4:59
